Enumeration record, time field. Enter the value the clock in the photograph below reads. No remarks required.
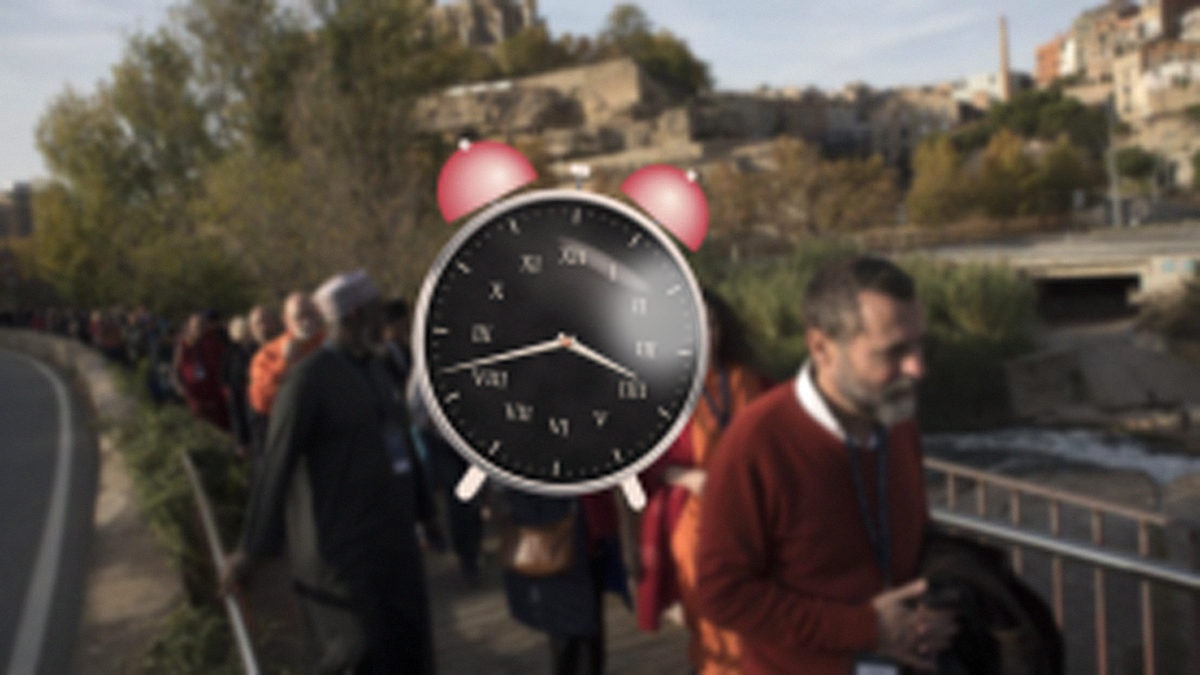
3:42
